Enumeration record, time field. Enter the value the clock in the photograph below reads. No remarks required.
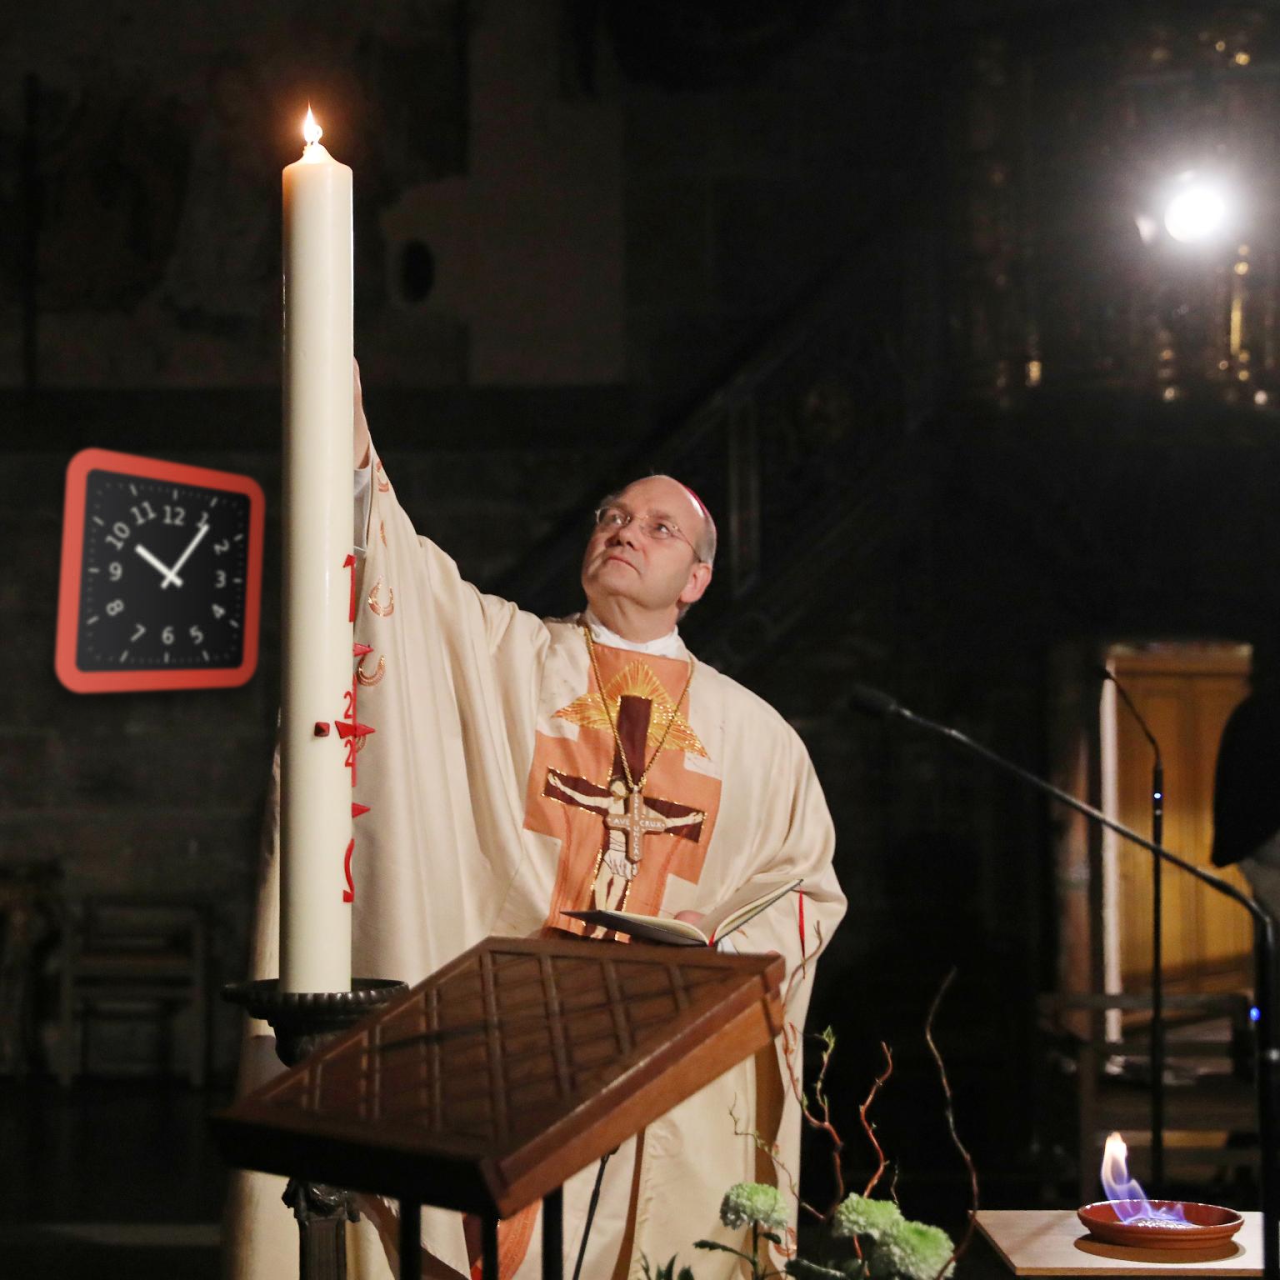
10:06
